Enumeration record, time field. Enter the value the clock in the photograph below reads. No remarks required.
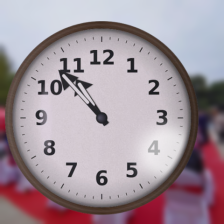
10:53
